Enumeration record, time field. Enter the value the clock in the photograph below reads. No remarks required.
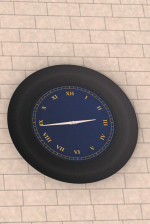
2:44
